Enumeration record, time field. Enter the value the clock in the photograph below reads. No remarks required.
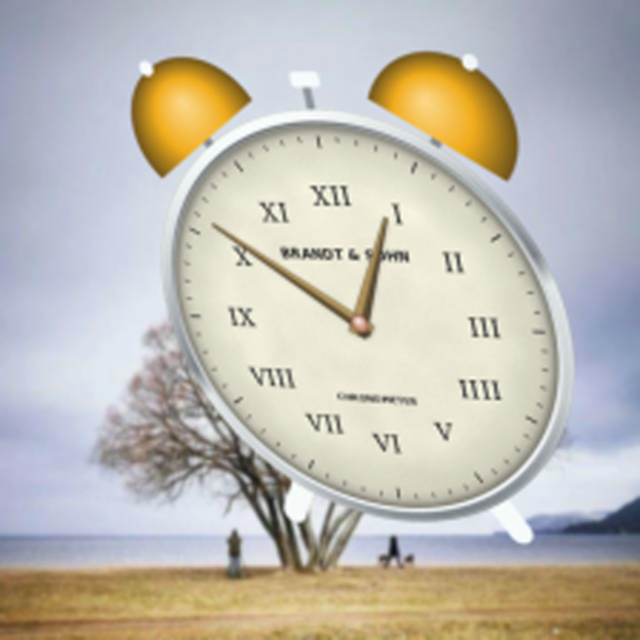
12:51
